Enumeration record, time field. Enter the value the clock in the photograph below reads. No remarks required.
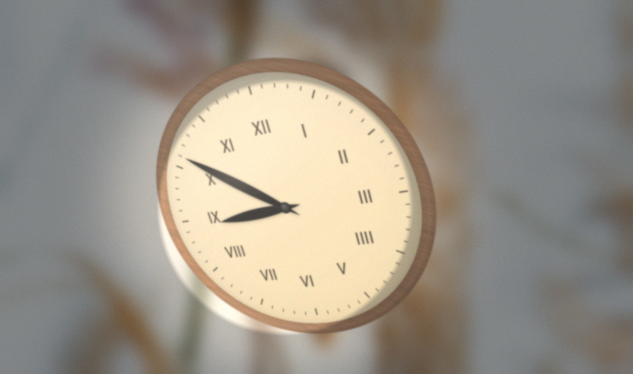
8:51
